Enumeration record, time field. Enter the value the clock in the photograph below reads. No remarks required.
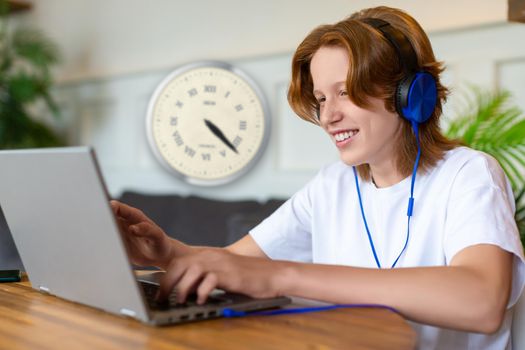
4:22
